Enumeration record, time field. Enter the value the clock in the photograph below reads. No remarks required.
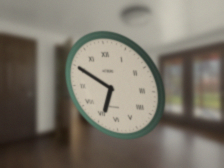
6:50
